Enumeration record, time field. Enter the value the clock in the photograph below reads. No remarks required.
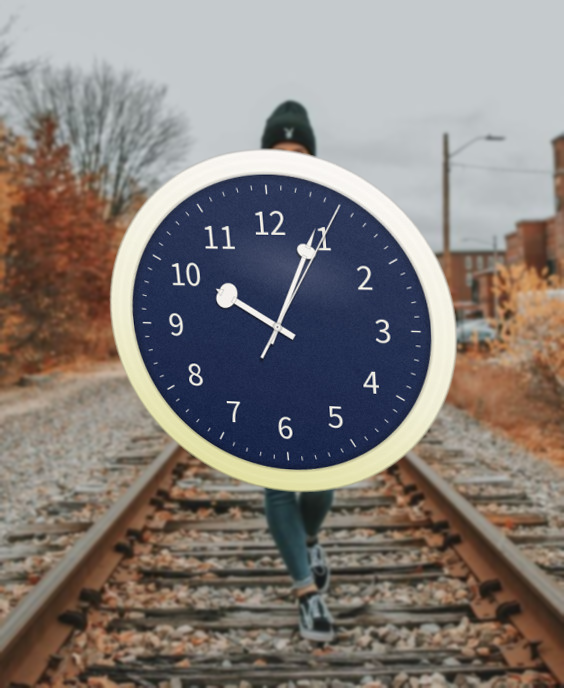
10:04:05
